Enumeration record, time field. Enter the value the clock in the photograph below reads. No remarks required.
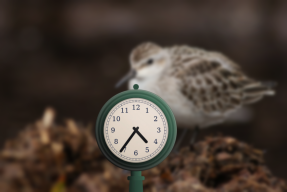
4:36
